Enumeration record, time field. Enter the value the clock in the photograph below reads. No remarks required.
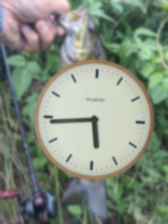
5:44
